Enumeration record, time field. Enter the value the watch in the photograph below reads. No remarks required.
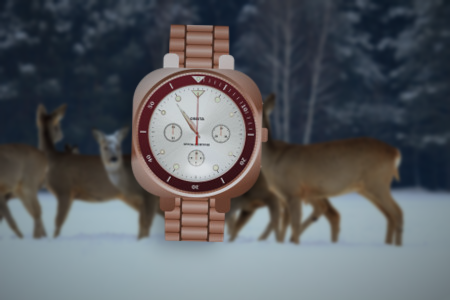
10:54
